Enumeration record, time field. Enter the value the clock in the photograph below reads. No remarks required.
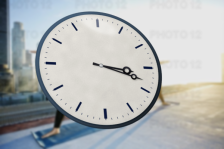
3:18
